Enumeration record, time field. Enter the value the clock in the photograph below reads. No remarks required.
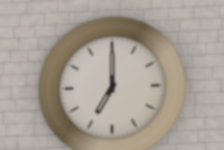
7:00
